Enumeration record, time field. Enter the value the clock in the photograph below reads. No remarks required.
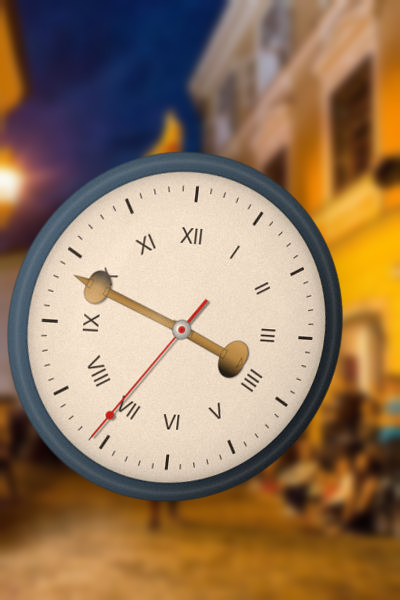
3:48:36
